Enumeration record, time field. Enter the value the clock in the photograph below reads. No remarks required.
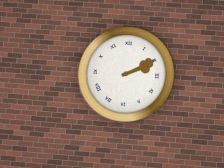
2:10
